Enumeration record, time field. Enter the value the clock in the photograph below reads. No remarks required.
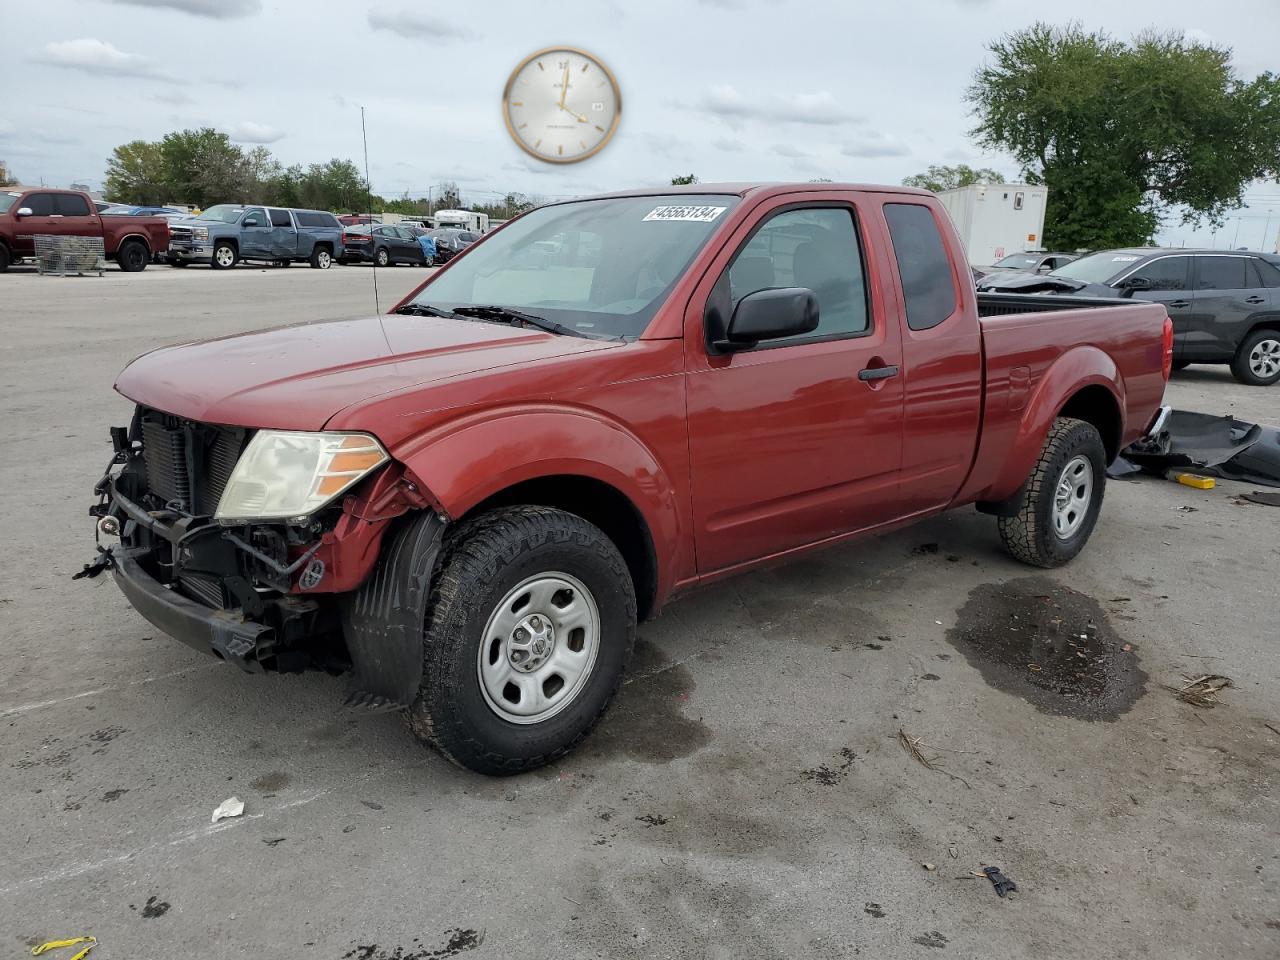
4:01
